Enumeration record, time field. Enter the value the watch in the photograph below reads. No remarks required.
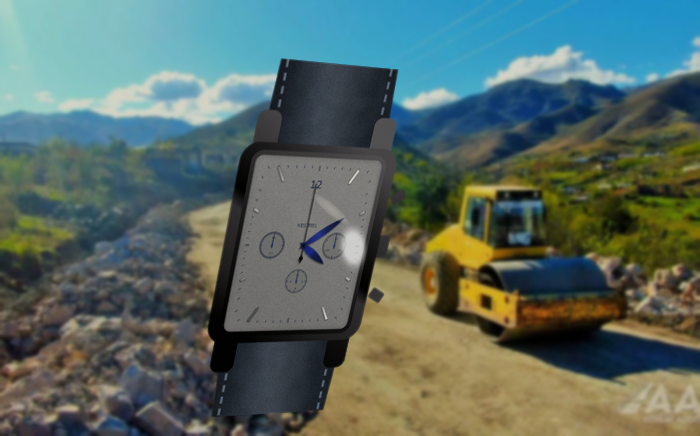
4:09
